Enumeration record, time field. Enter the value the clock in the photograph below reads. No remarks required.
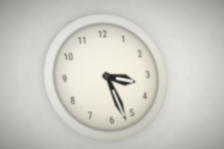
3:27
